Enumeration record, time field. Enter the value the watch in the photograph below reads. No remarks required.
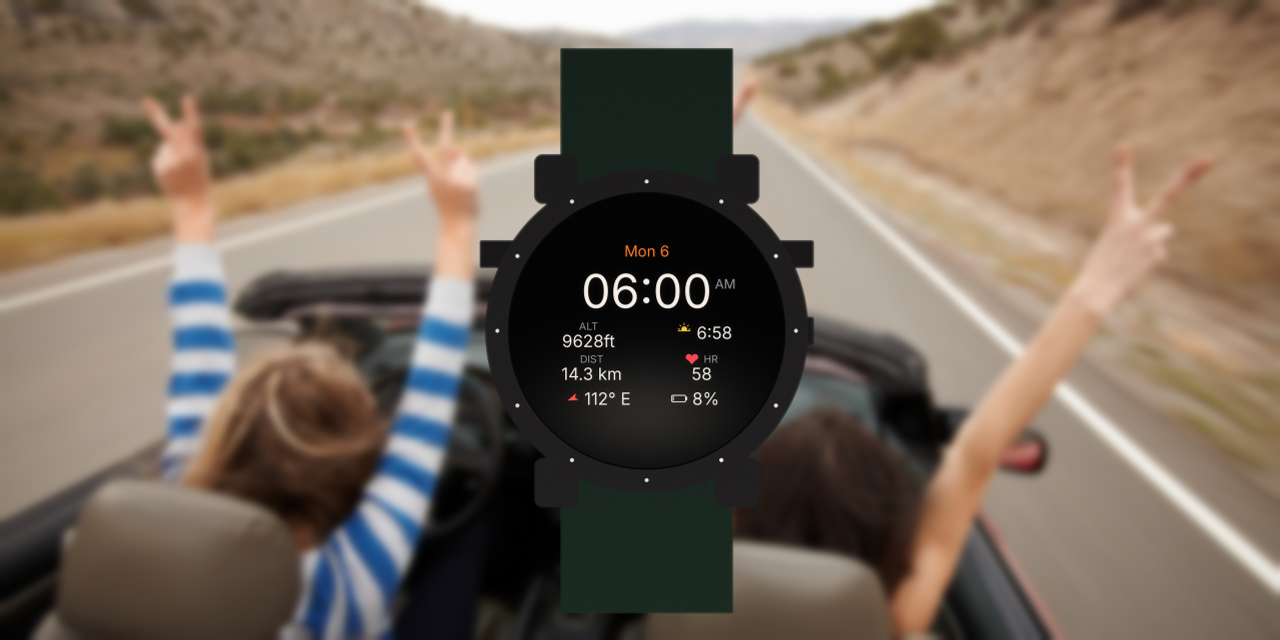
6:00
